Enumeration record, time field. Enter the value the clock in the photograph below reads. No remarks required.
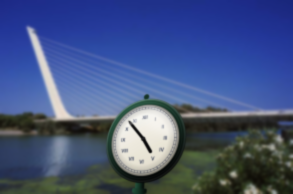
4:53
